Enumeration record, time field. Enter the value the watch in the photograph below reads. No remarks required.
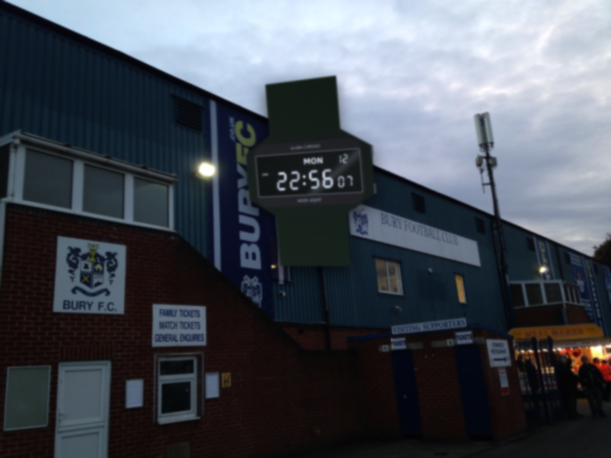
22:56
